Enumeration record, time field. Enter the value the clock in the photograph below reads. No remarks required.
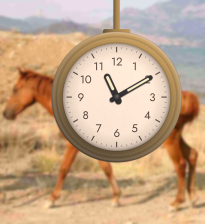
11:10
